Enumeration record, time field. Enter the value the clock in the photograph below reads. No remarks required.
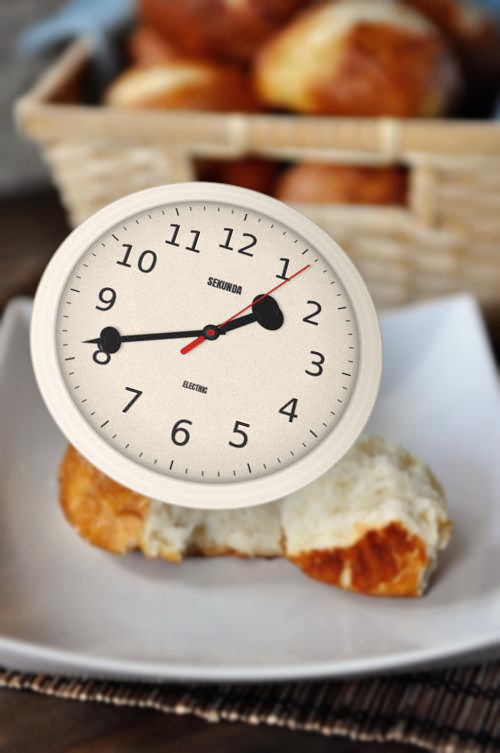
1:41:06
